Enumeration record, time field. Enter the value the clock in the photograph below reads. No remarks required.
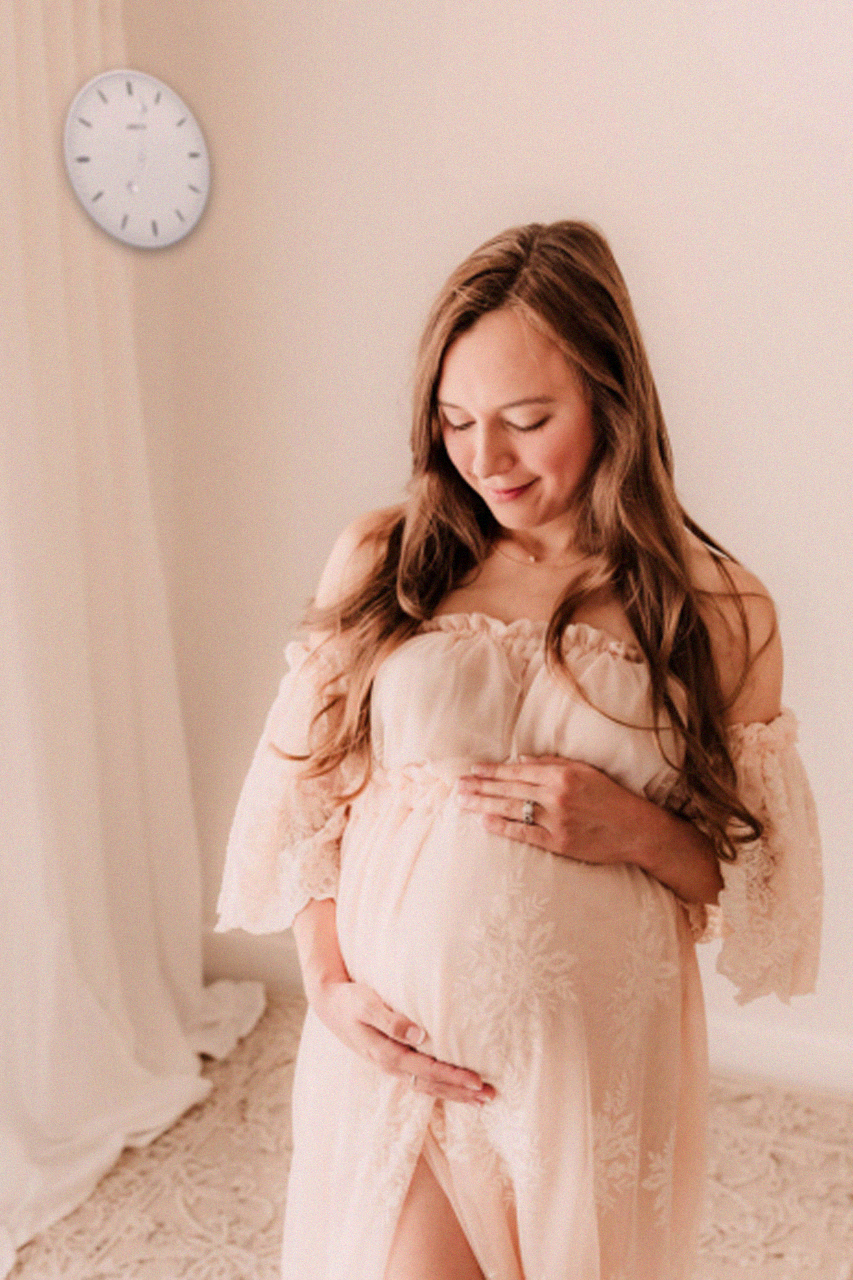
7:02
